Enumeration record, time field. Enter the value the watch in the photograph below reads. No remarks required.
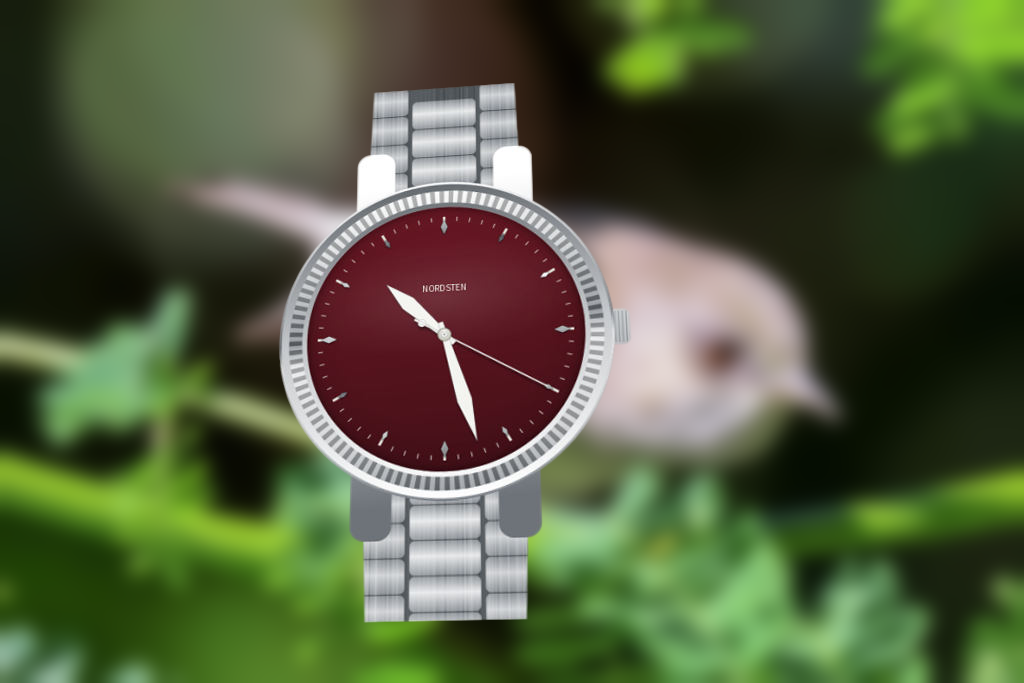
10:27:20
